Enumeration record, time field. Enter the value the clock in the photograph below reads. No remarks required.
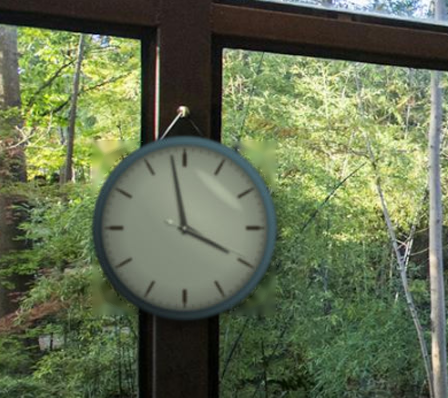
3:58:19
